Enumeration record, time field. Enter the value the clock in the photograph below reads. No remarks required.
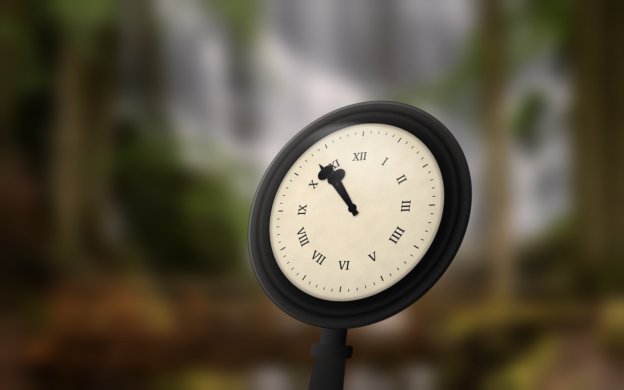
10:53
